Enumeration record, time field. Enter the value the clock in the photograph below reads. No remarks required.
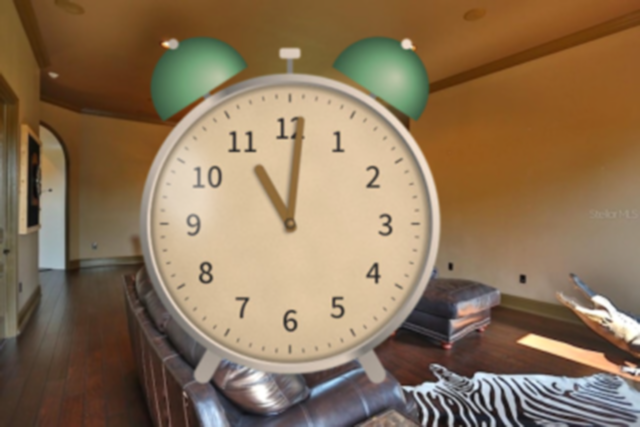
11:01
